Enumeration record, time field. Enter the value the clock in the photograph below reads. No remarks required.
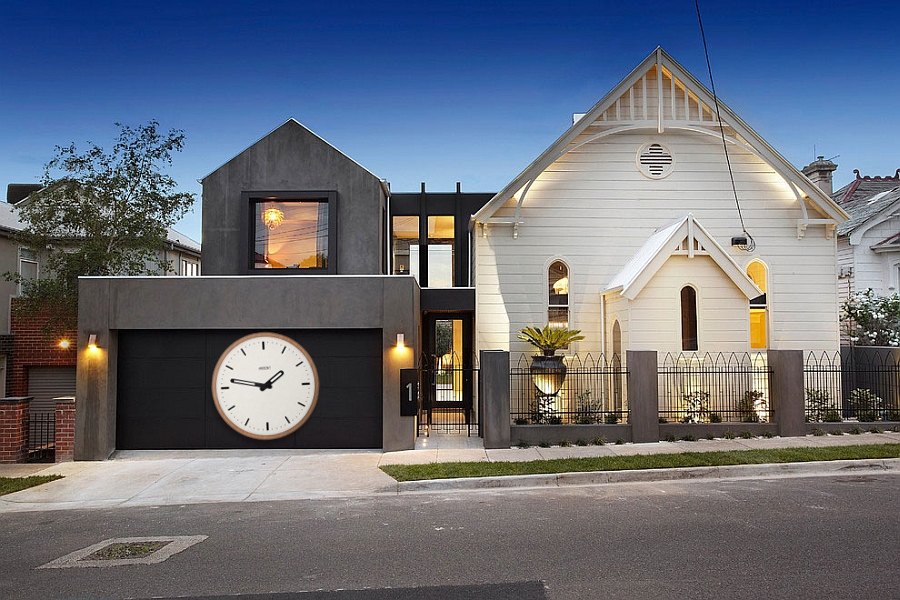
1:47
